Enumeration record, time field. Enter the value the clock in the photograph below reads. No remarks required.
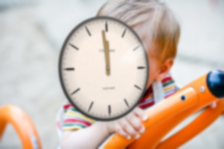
11:59
